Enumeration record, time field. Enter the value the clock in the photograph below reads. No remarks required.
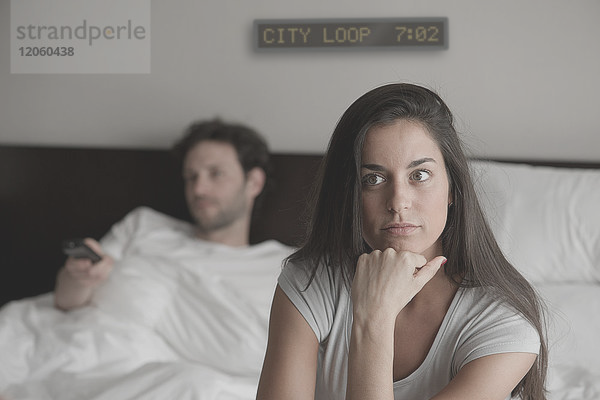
7:02
